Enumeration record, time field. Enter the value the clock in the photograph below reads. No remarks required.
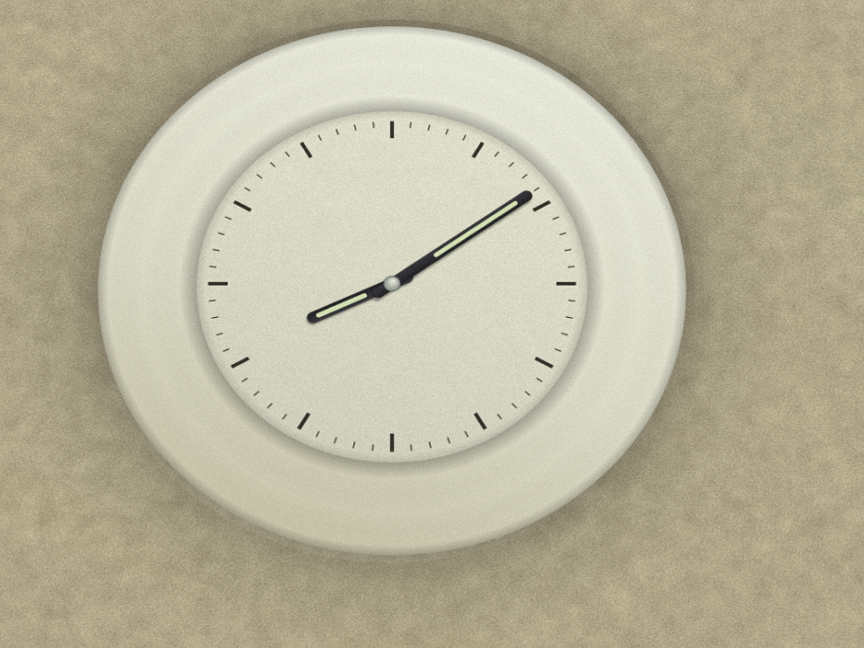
8:09
